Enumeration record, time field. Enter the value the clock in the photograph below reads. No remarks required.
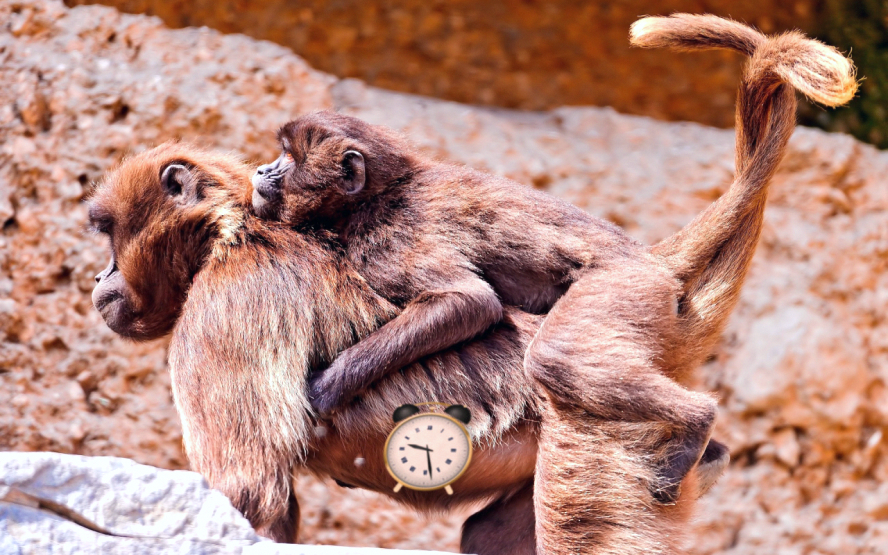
9:28
